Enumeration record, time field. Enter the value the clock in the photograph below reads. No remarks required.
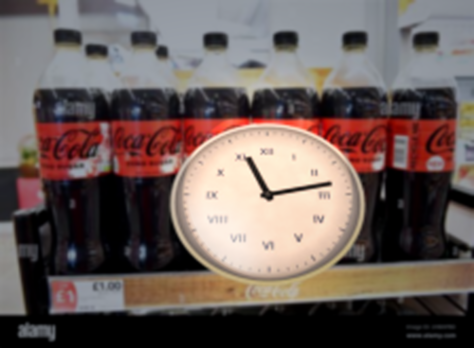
11:13
